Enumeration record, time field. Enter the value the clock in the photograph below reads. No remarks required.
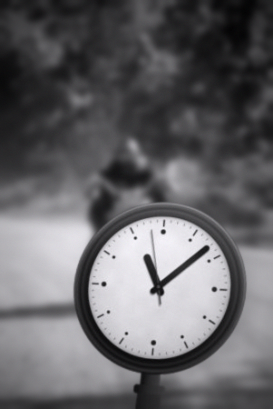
11:07:58
